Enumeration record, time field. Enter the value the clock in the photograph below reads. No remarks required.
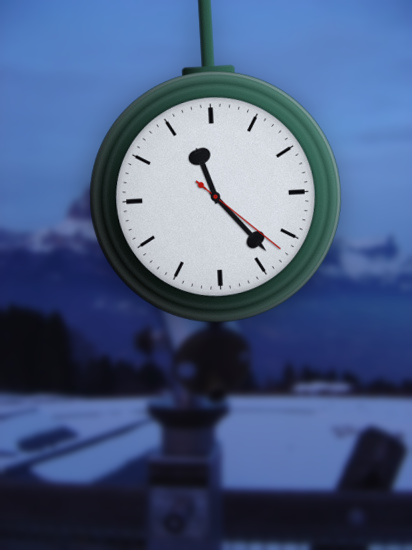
11:23:22
